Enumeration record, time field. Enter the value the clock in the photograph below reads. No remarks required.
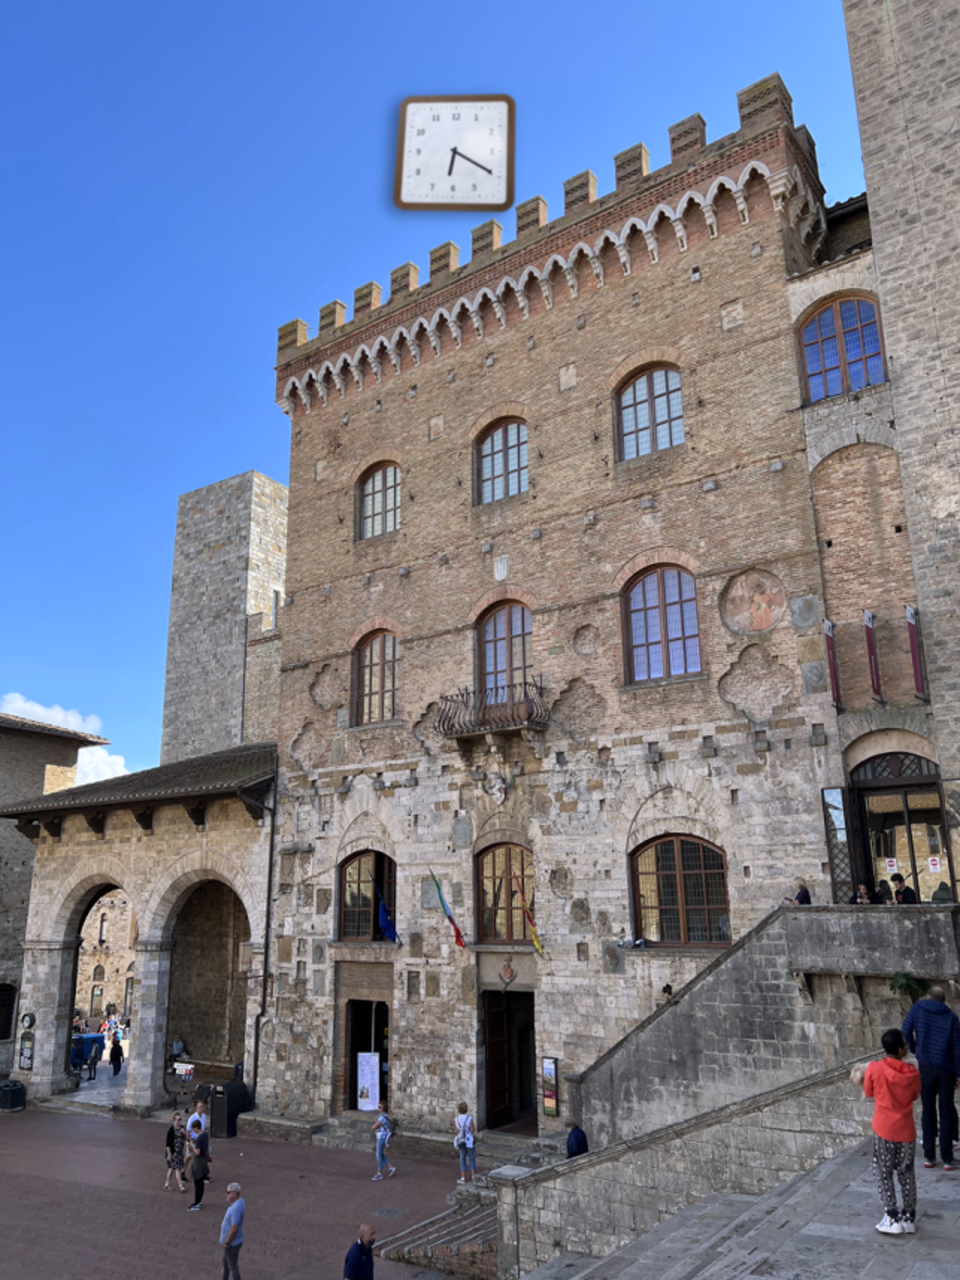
6:20
